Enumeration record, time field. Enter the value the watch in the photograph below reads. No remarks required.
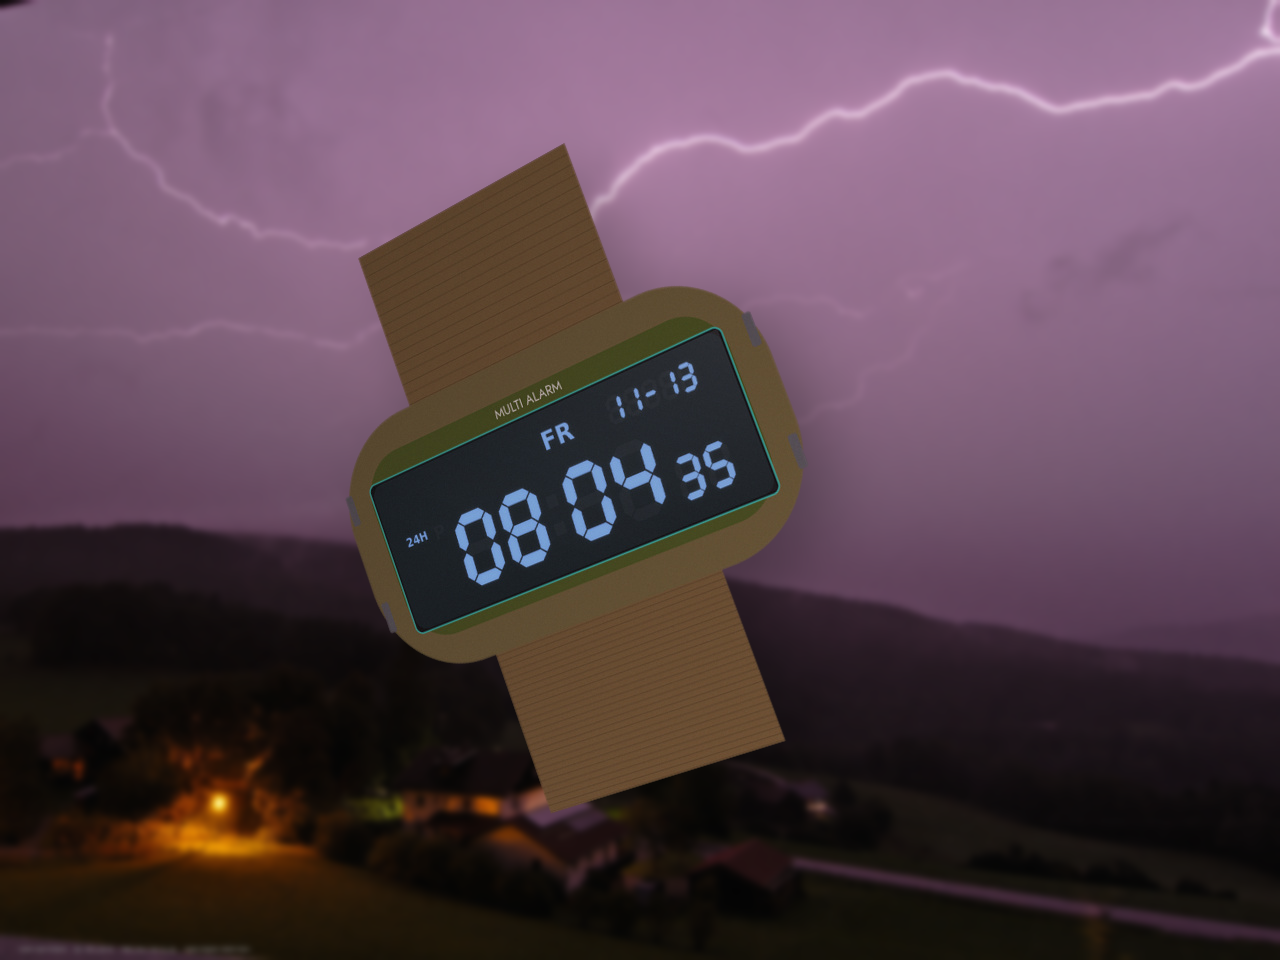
8:04:35
